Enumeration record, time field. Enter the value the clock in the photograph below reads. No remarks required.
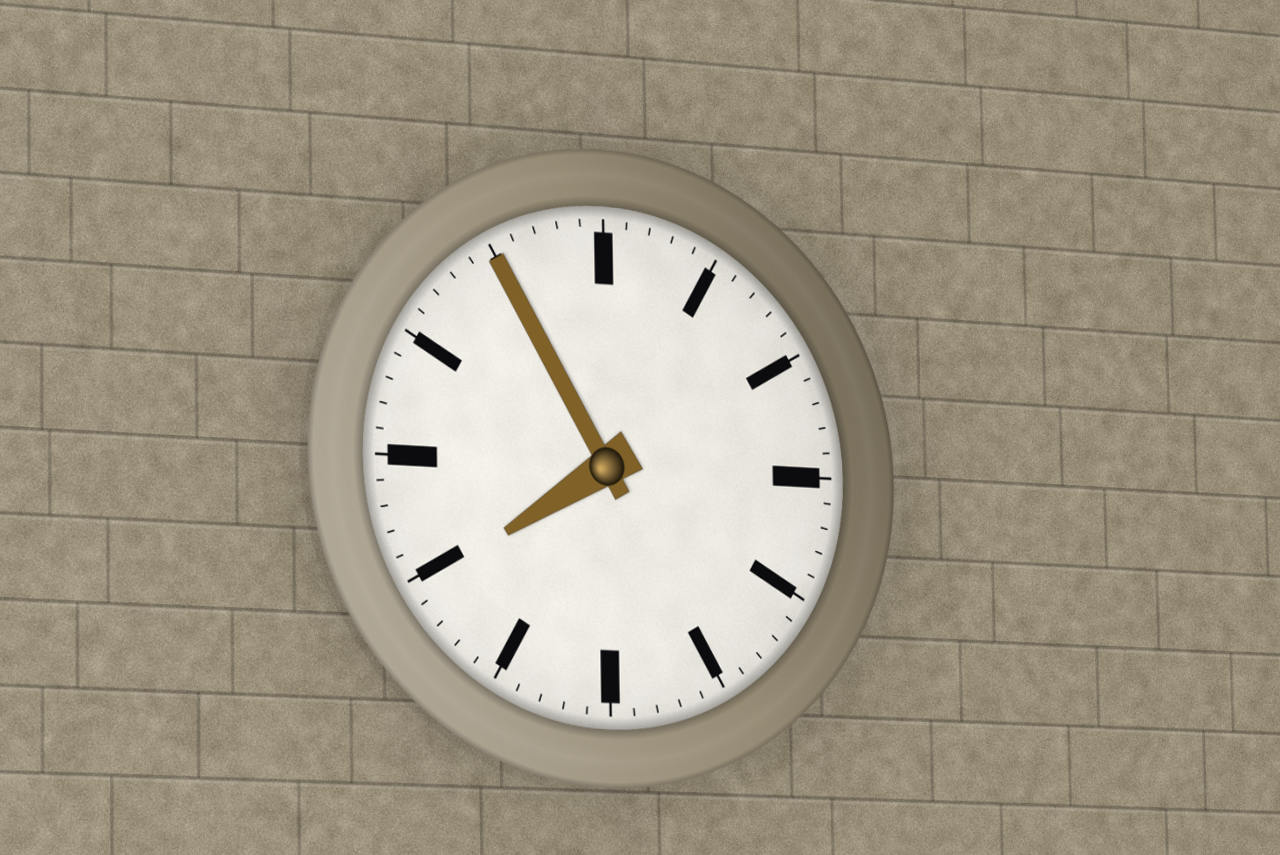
7:55
